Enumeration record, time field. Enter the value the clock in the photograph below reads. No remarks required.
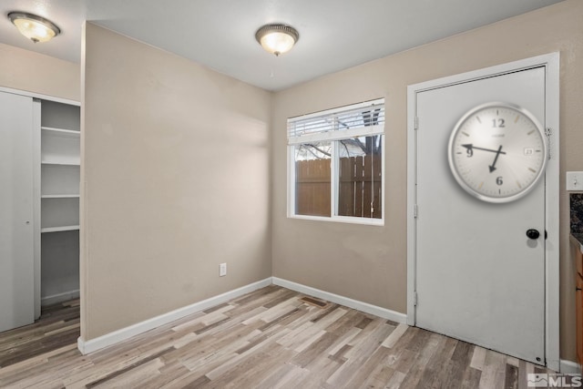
6:47
